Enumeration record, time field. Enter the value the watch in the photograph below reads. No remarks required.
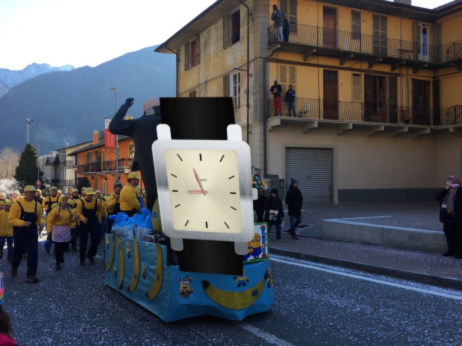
8:57
